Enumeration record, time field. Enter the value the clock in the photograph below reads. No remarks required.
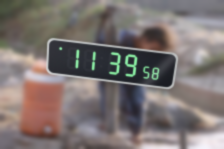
11:39:58
